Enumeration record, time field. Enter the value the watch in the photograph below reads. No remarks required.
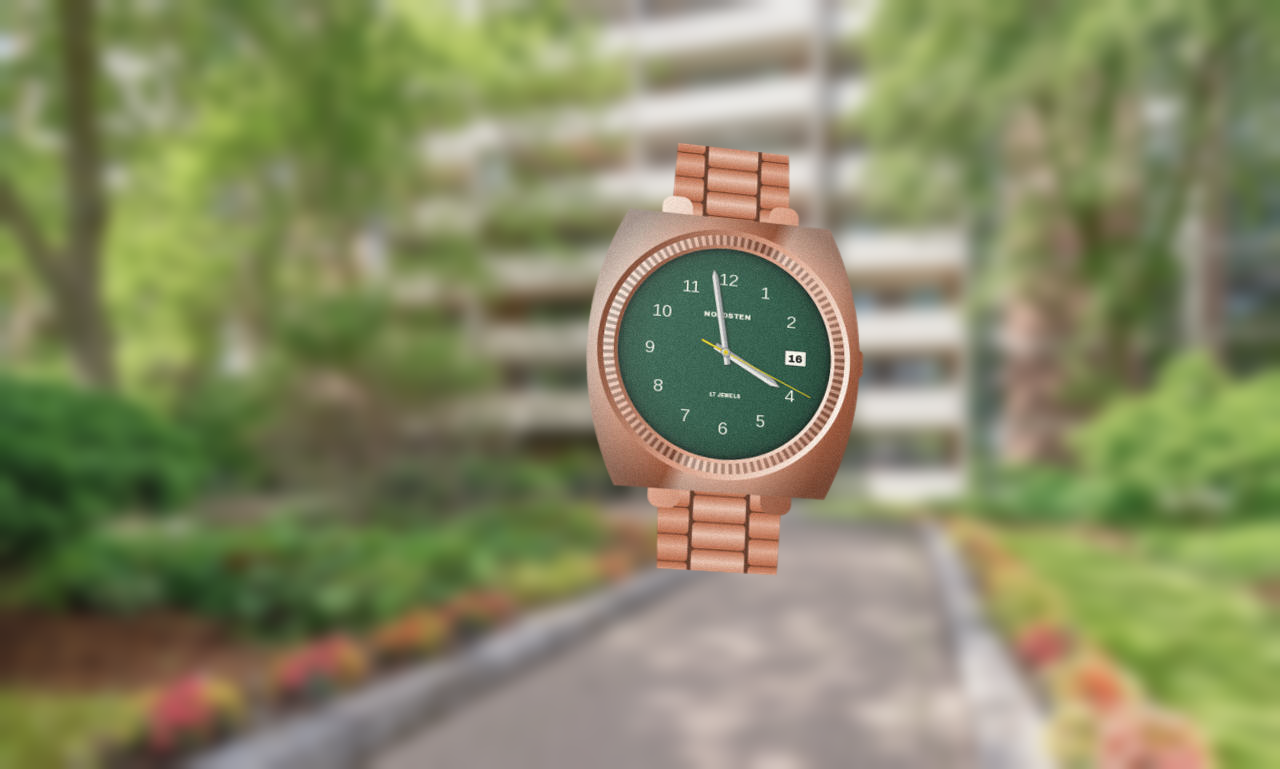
3:58:19
